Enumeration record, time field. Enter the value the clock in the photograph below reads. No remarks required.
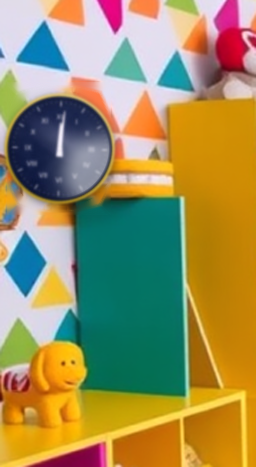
12:01
